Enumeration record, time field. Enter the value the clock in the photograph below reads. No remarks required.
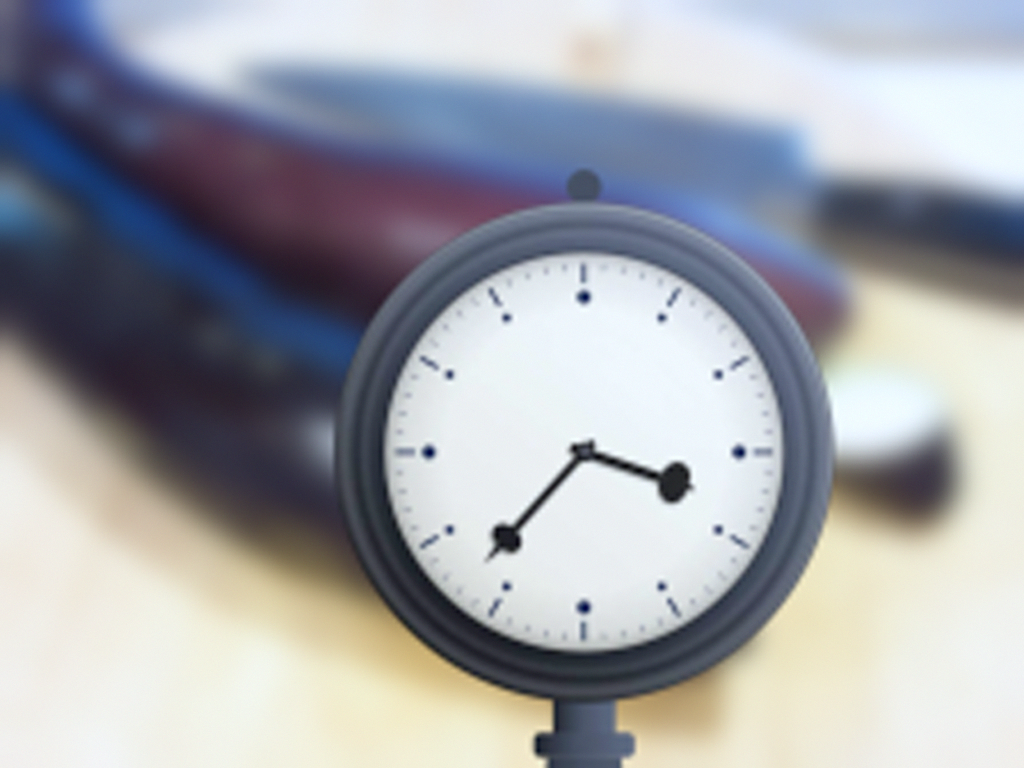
3:37
